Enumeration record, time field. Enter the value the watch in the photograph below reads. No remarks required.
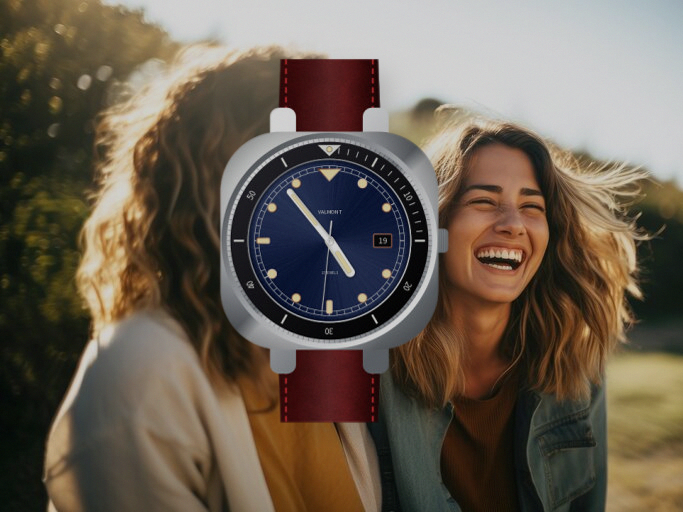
4:53:31
